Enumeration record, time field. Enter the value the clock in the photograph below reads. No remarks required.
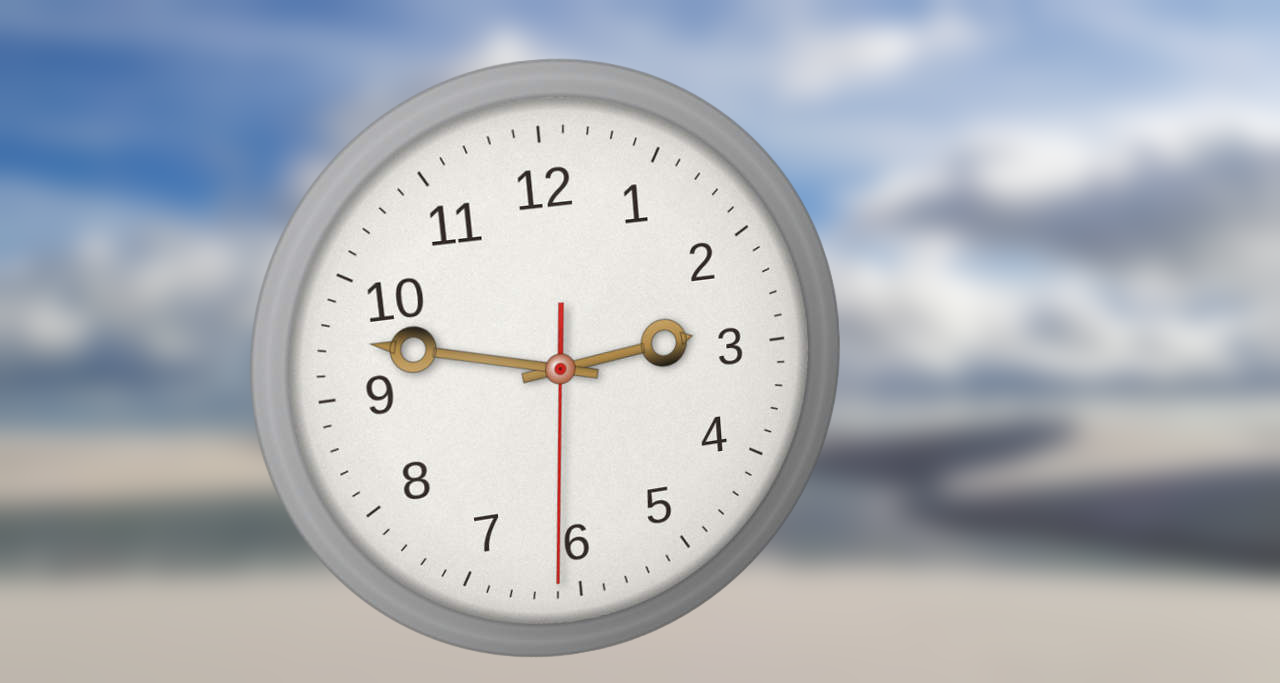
2:47:31
